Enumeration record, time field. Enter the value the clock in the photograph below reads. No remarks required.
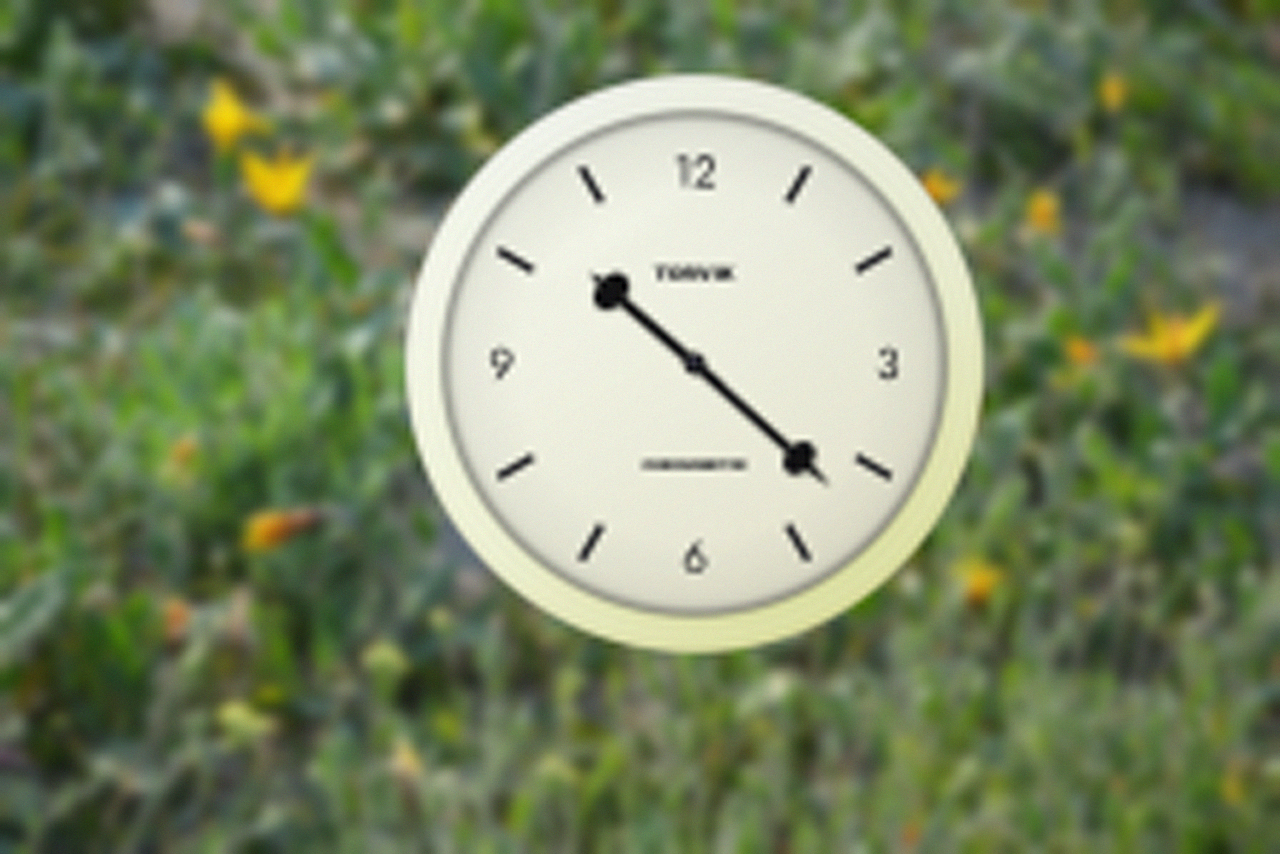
10:22
